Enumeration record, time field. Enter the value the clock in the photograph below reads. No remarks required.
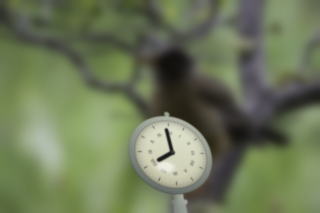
7:59
